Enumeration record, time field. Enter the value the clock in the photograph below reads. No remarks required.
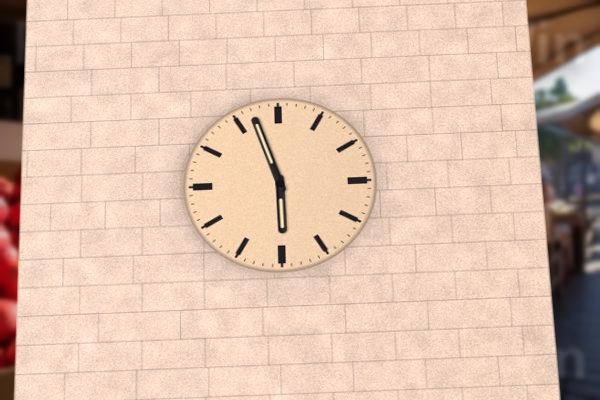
5:57
